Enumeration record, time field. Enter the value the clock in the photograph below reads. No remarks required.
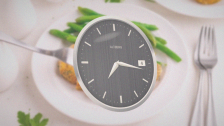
7:17
